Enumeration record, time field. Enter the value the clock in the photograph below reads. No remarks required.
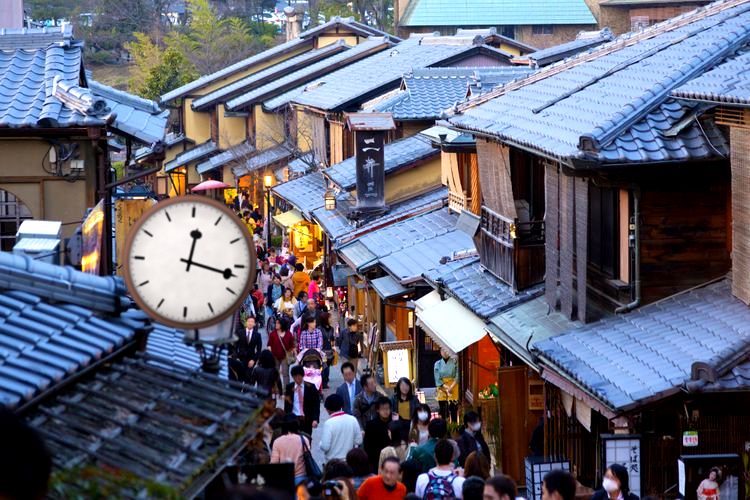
12:17
